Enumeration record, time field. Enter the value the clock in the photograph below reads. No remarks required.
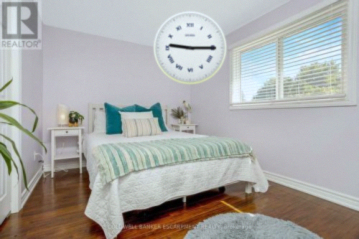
9:15
